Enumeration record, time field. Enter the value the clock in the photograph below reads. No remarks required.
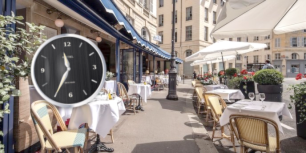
11:35
